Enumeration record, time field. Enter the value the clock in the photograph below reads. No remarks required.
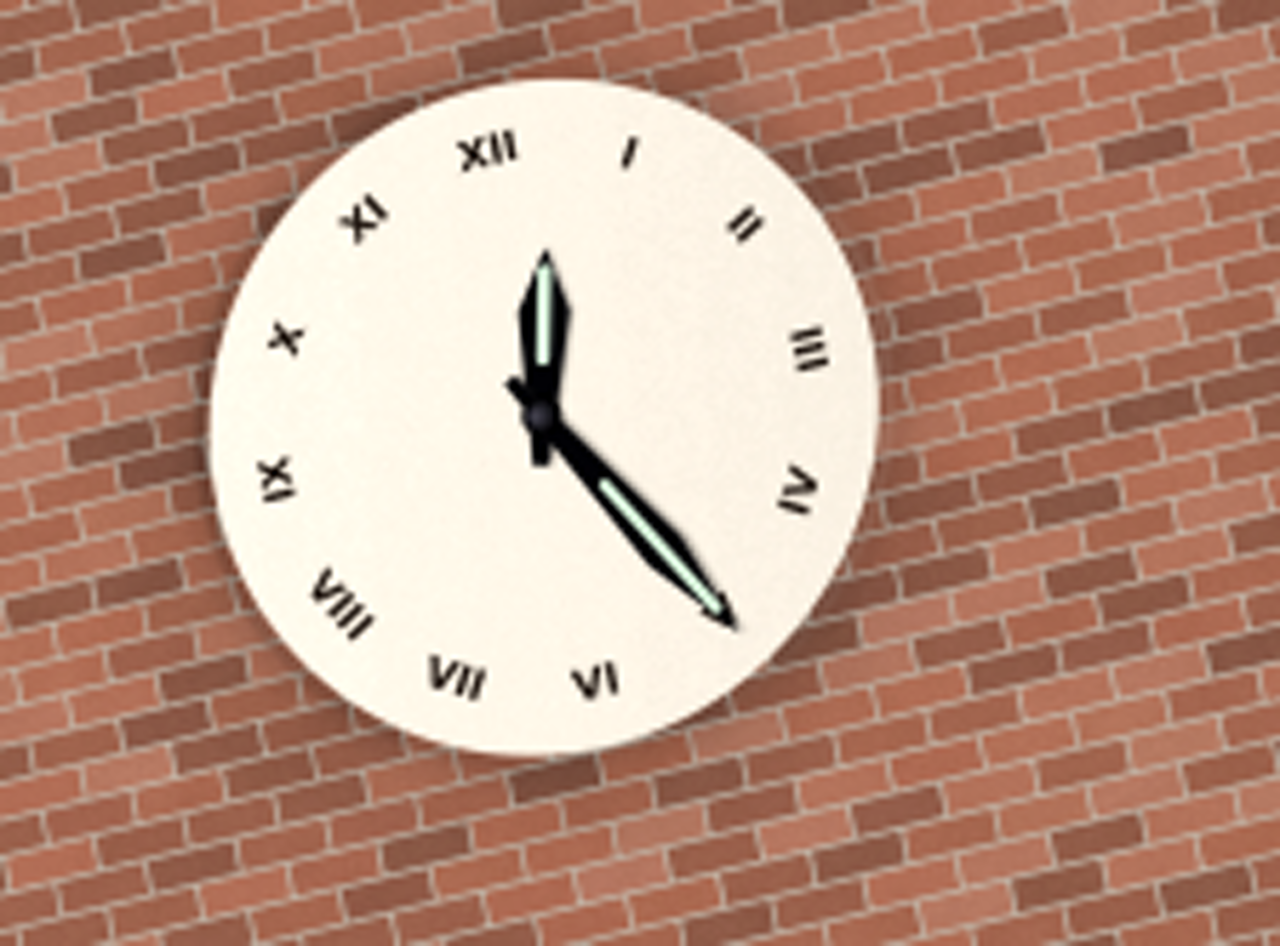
12:25
